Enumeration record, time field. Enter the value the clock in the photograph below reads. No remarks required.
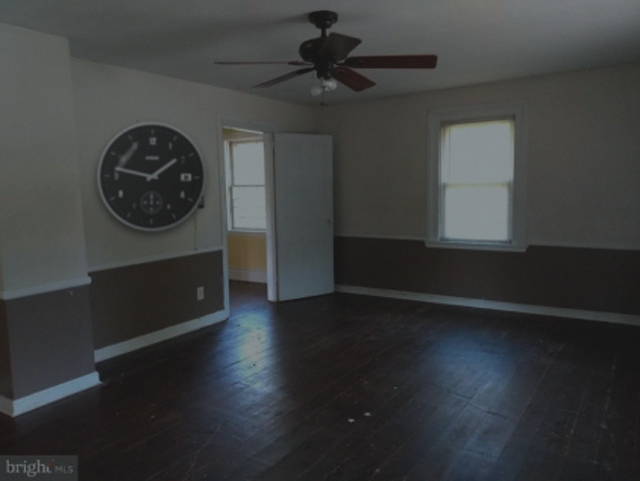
1:47
